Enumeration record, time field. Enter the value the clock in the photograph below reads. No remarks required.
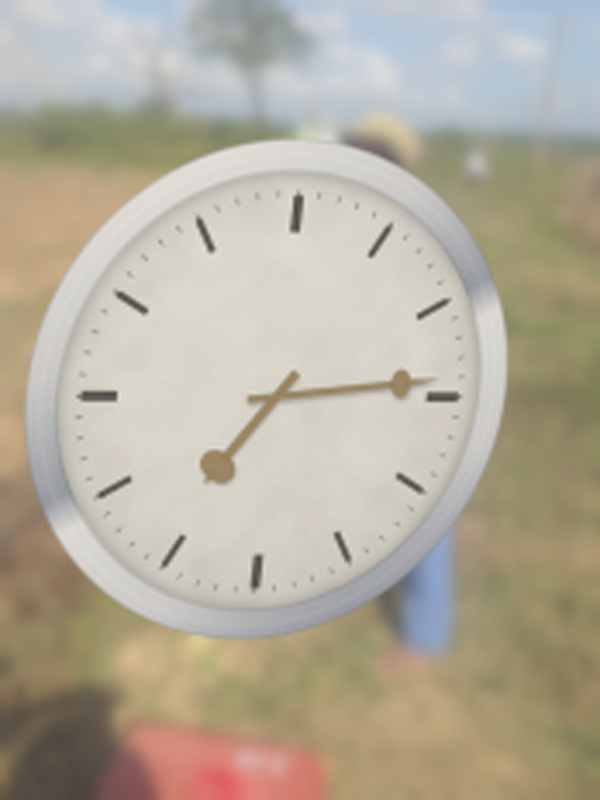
7:14
